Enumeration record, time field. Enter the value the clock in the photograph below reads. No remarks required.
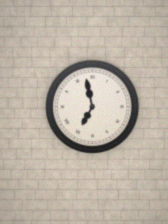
6:58
